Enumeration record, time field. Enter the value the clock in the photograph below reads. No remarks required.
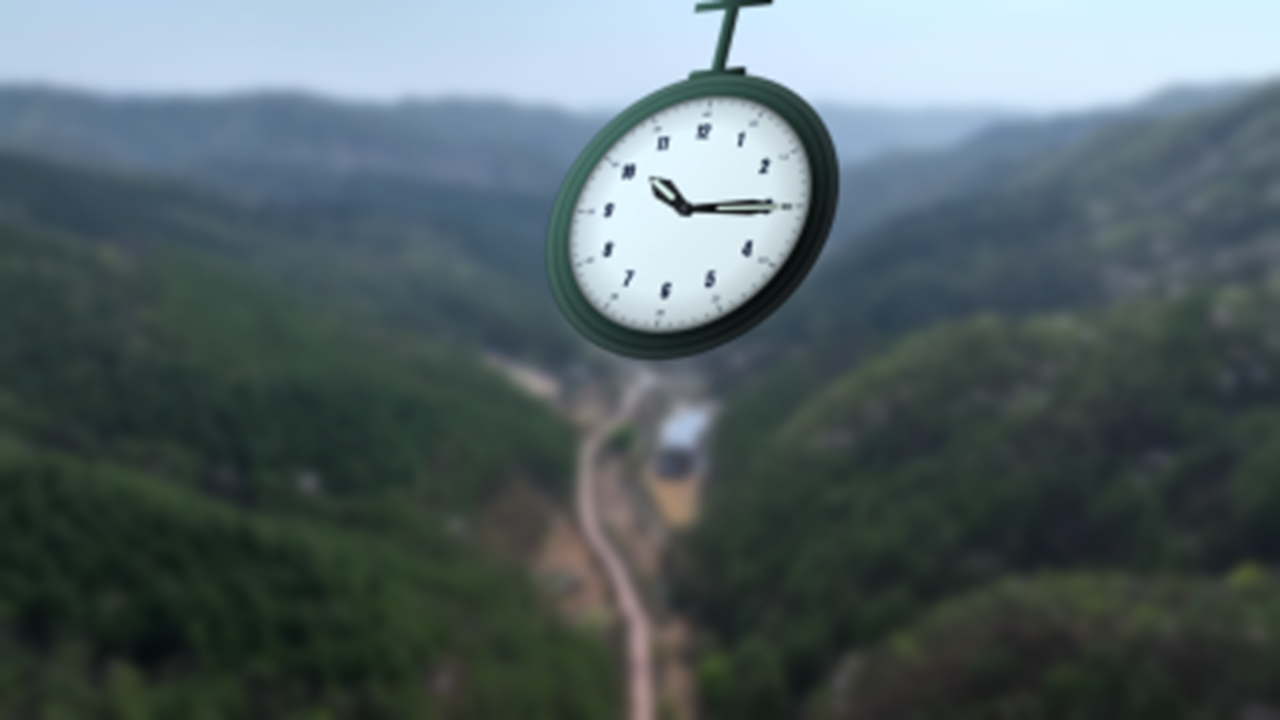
10:15
